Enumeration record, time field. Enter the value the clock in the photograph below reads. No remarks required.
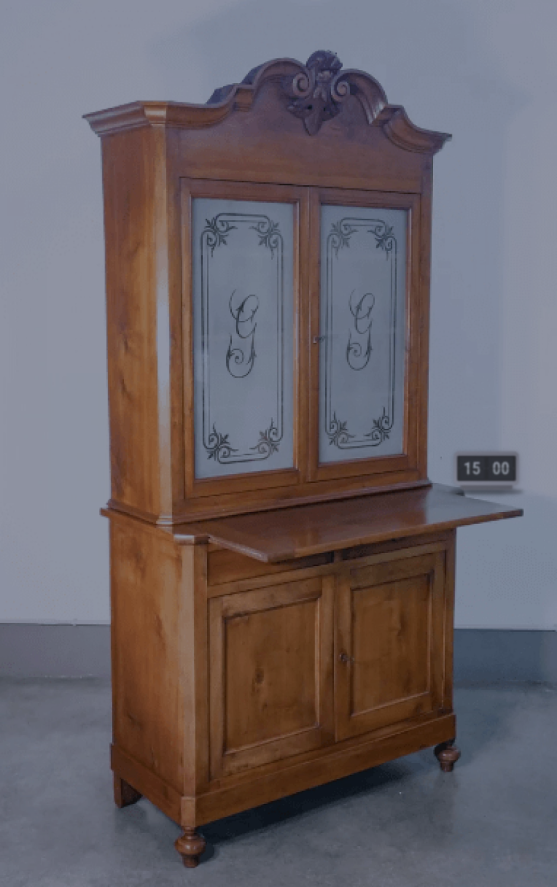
15:00
